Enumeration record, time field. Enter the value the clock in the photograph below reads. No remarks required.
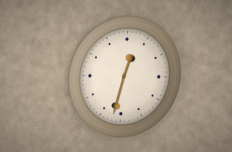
12:32
